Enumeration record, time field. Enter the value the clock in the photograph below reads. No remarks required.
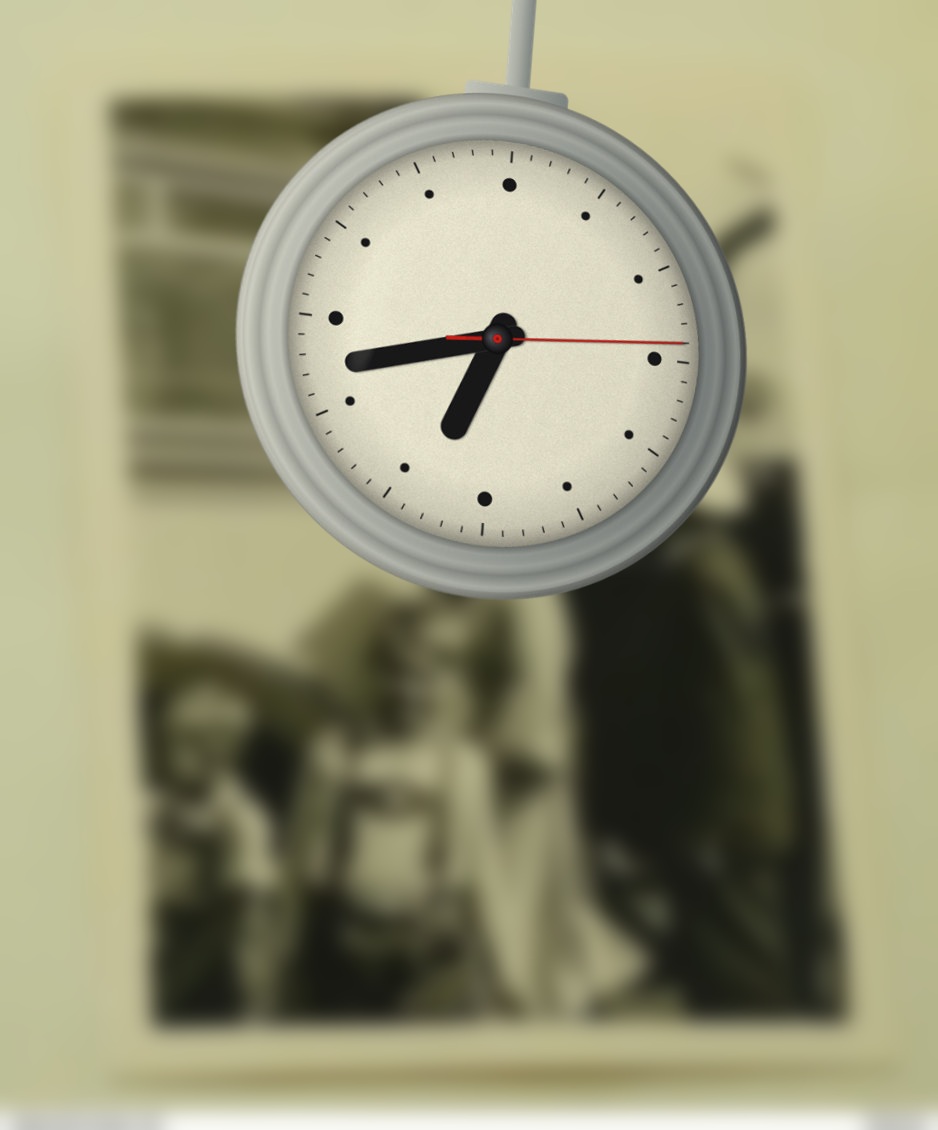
6:42:14
